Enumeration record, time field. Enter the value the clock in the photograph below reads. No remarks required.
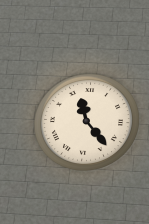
11:23
